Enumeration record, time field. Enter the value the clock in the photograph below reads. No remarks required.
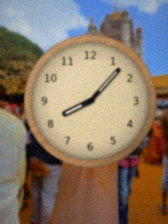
8:07
